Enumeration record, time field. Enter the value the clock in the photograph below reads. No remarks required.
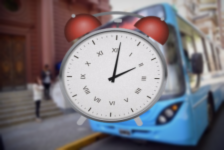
2:01
